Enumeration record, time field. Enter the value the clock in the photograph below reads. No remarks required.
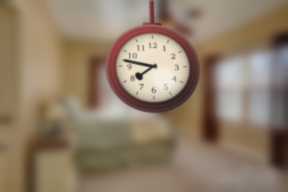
7:47
